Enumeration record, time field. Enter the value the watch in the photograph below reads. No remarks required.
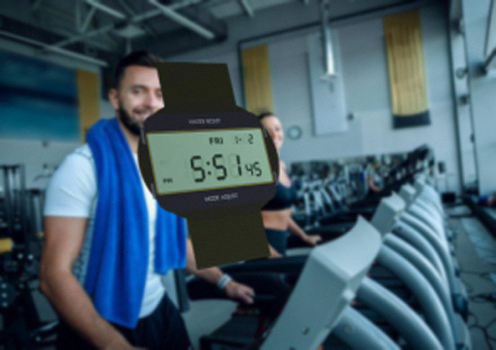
5:51:45
